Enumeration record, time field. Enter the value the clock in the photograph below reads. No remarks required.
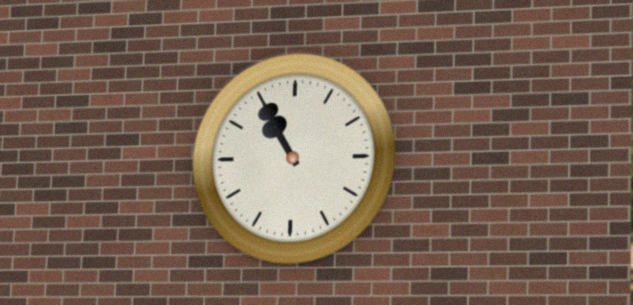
10:55
